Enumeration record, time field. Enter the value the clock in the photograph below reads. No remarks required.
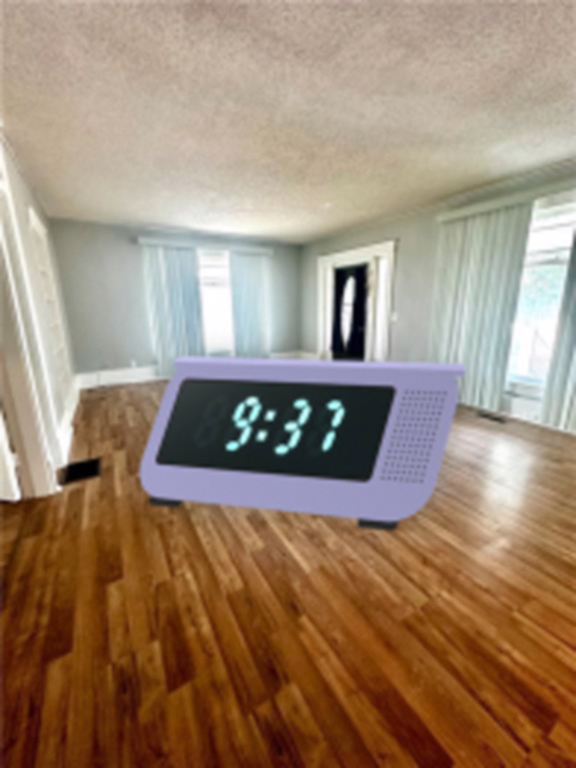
9:37
